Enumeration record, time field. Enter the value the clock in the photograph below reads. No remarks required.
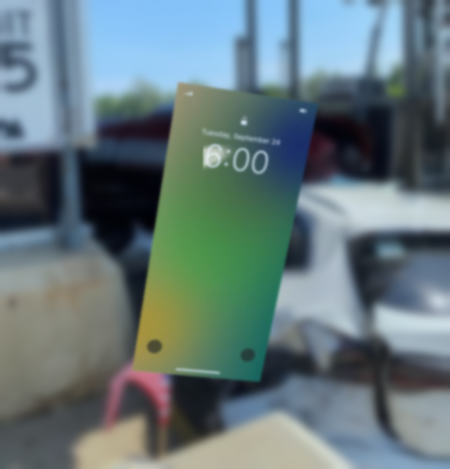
6:00
